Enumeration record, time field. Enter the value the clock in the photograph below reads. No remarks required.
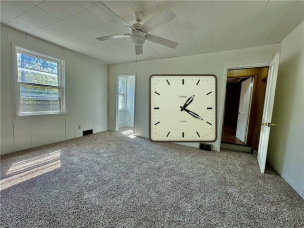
1:20
